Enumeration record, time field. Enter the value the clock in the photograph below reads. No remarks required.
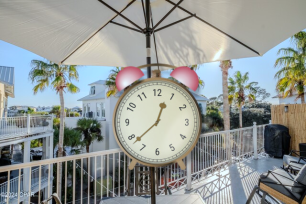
12:38
